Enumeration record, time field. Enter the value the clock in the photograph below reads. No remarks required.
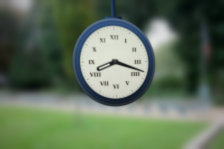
8:18
